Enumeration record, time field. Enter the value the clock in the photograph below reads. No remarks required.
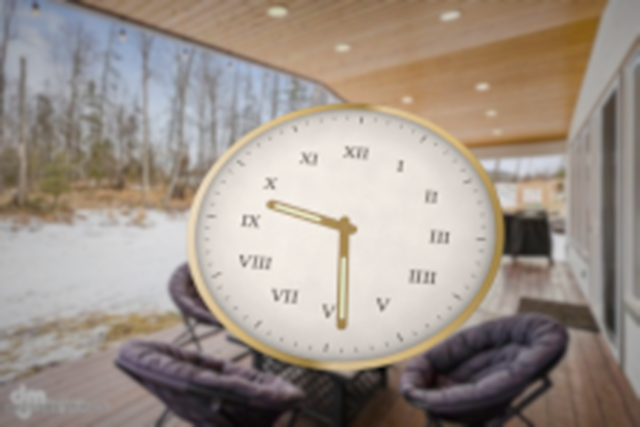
9:29
